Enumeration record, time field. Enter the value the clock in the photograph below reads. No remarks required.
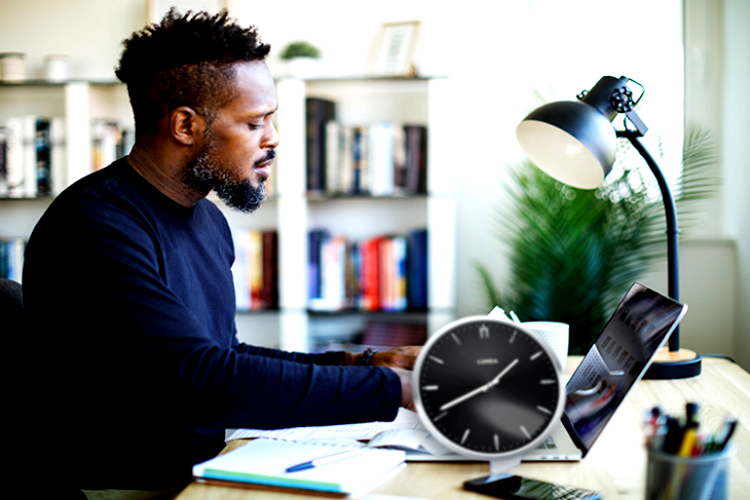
1:41
